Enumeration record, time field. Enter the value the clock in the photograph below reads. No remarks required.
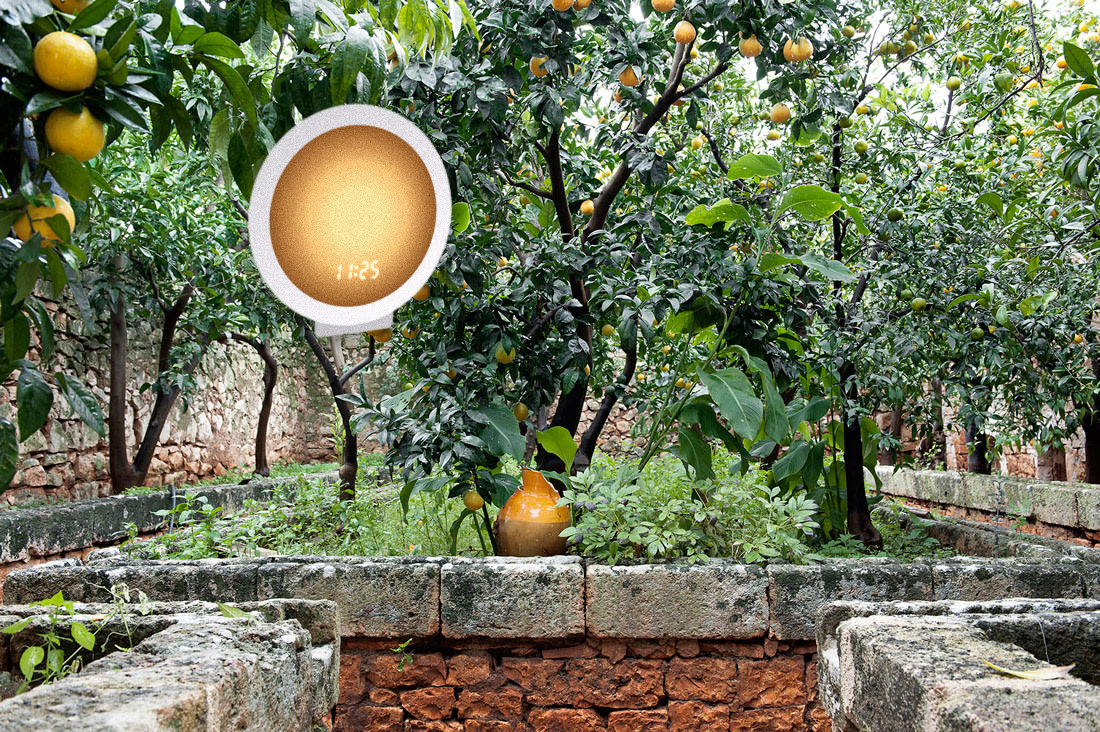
11:25
